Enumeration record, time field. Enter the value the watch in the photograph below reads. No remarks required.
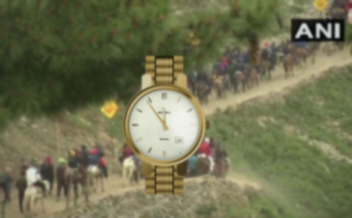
11:54
